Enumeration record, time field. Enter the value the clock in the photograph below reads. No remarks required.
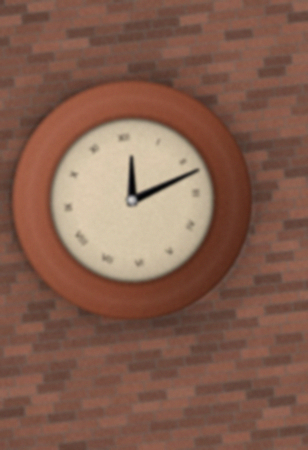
12:12
